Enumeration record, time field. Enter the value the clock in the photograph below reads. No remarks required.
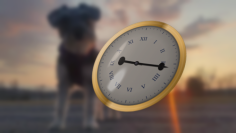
9:16
